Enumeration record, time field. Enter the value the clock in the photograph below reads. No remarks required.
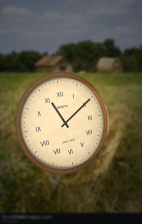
11:10
